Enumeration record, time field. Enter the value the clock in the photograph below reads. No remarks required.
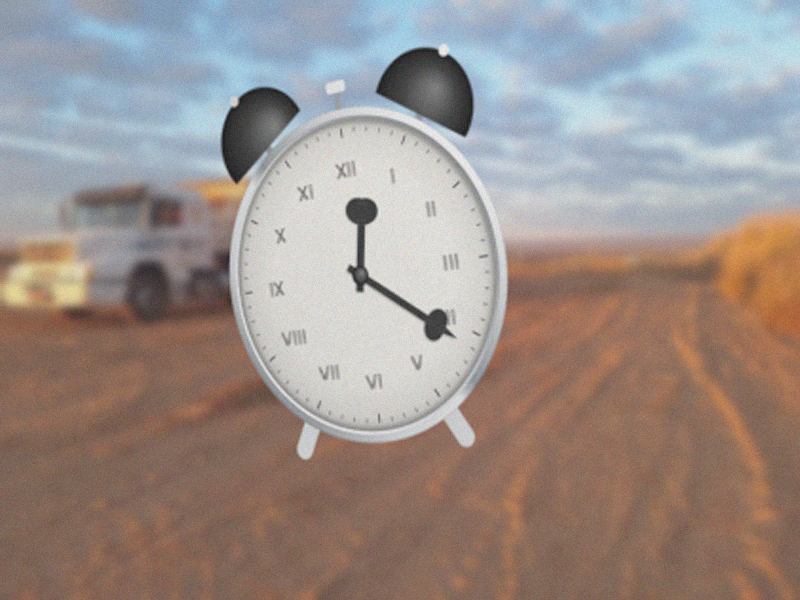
12:21
